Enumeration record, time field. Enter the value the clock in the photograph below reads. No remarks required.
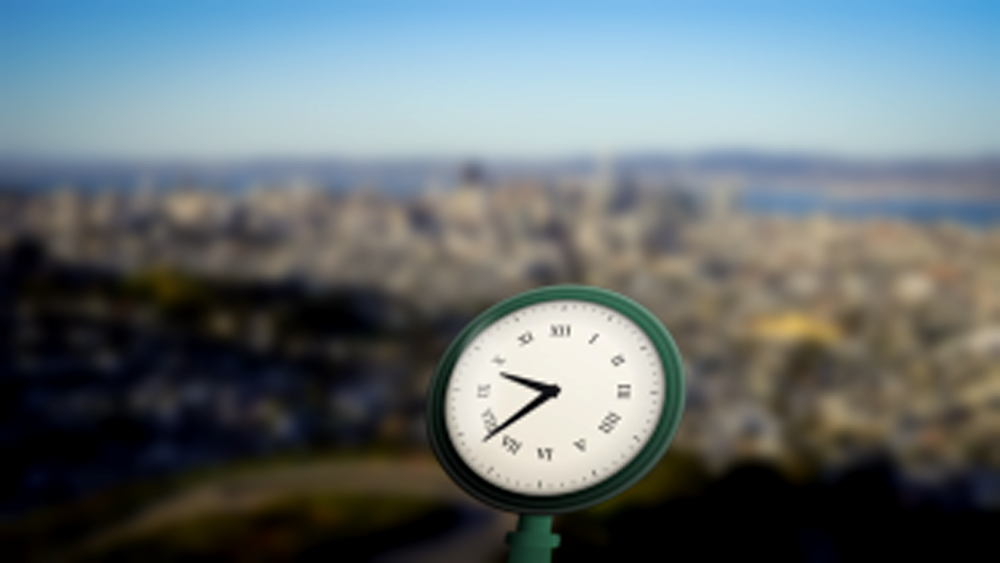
9:38
